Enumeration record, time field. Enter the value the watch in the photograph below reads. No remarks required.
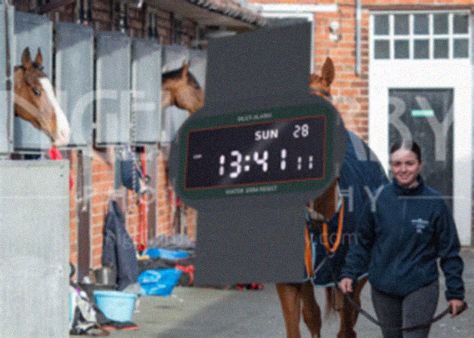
13:41:11
